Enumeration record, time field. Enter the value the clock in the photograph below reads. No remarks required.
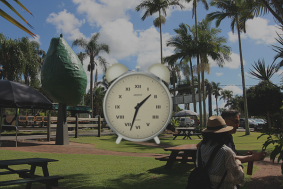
1:33
